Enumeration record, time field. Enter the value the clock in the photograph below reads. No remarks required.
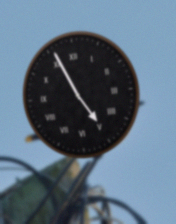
4:56
